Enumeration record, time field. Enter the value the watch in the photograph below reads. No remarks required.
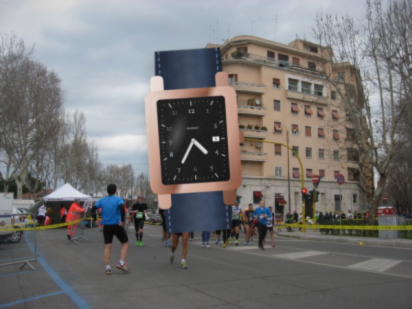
4:35
